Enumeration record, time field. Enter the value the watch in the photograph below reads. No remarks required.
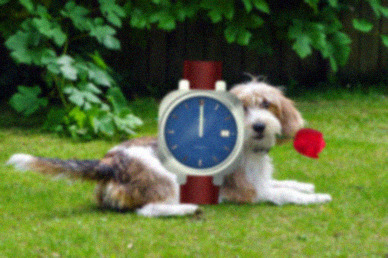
12:00
